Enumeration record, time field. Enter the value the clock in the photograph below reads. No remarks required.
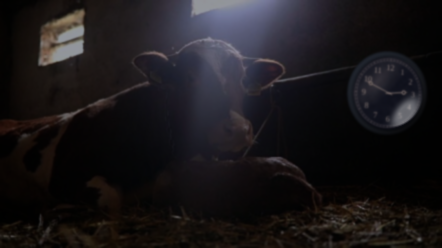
2:49
